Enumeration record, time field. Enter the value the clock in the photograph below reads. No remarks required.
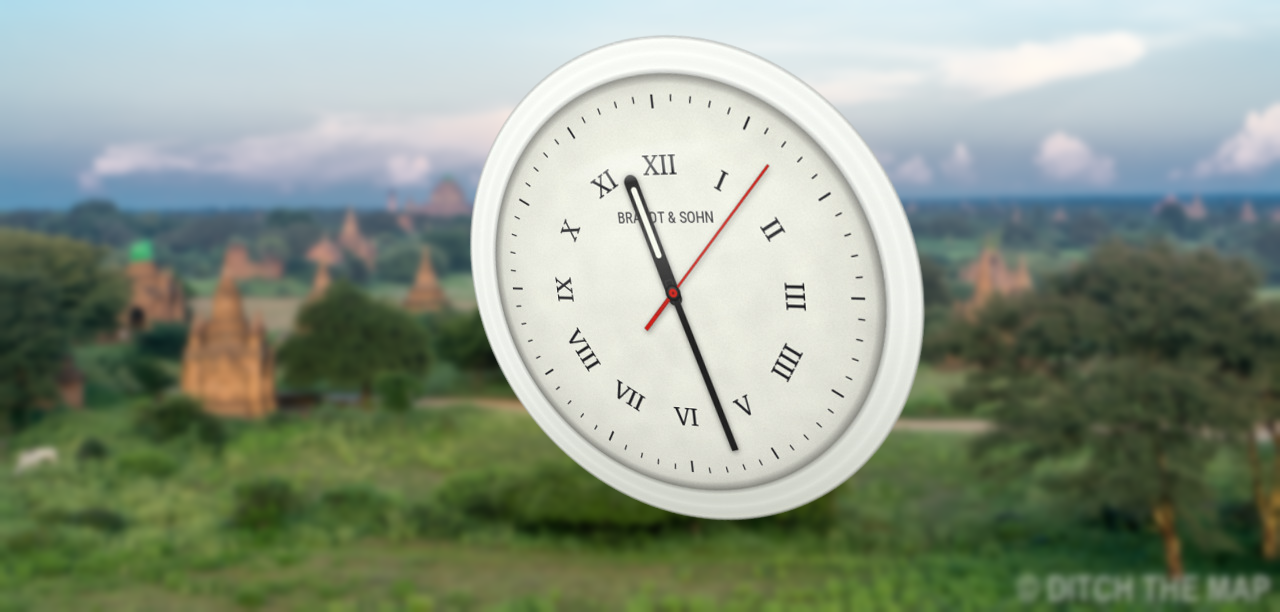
11:27:07
